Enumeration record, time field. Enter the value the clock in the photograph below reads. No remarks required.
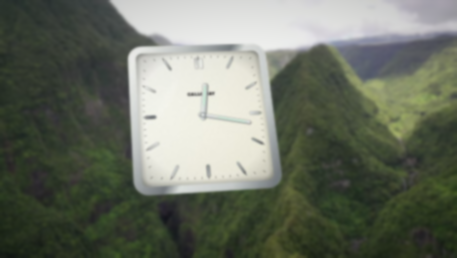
12:17
